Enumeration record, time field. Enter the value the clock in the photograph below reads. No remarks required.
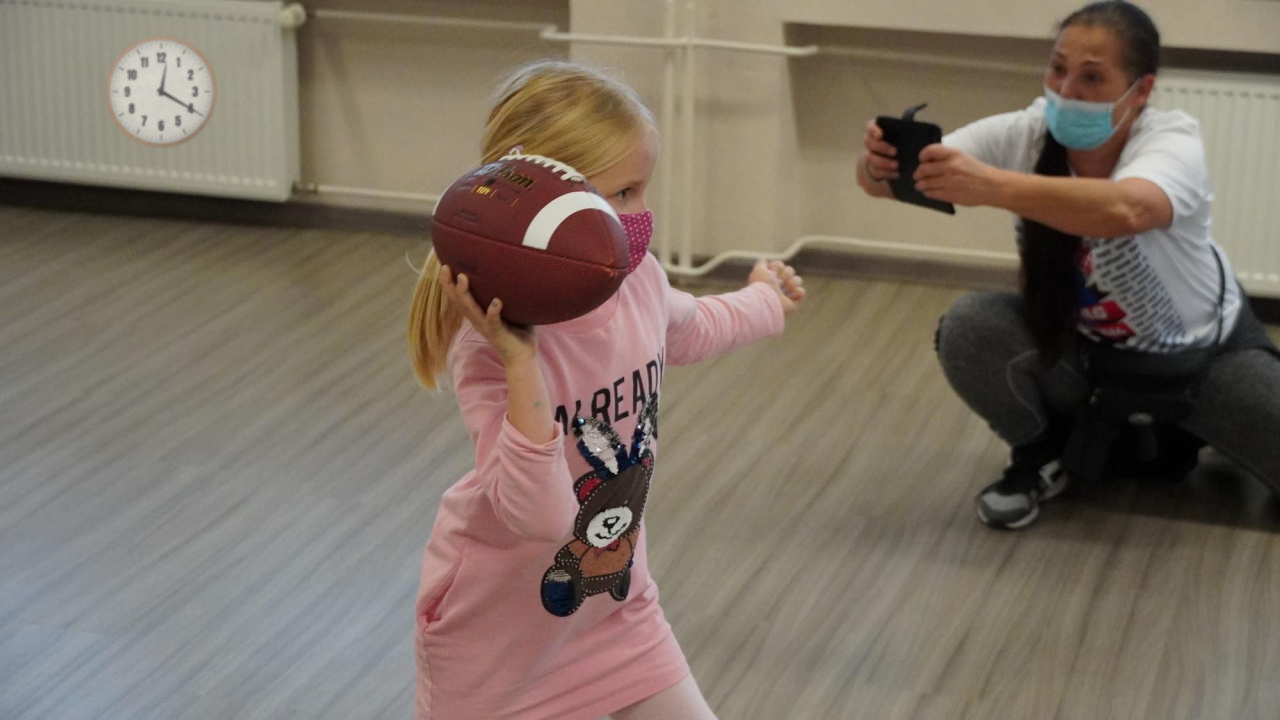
12:20
